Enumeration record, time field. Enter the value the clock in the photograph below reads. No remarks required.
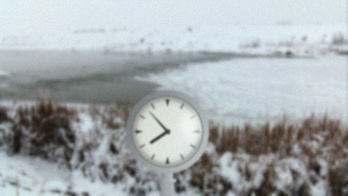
7:53
